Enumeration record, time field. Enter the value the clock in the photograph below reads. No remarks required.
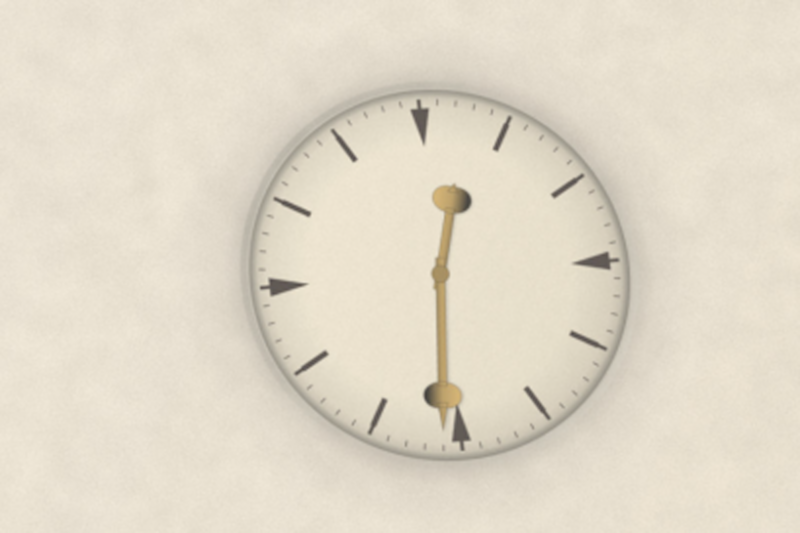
12:31
